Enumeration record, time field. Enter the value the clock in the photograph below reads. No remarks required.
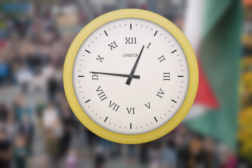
12:46
